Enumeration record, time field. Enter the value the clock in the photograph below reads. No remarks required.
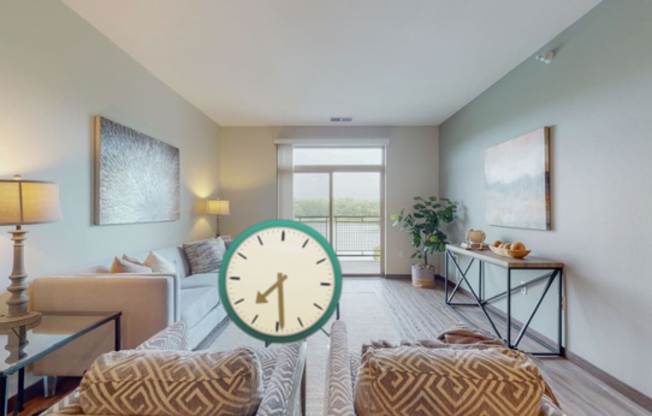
7:29
